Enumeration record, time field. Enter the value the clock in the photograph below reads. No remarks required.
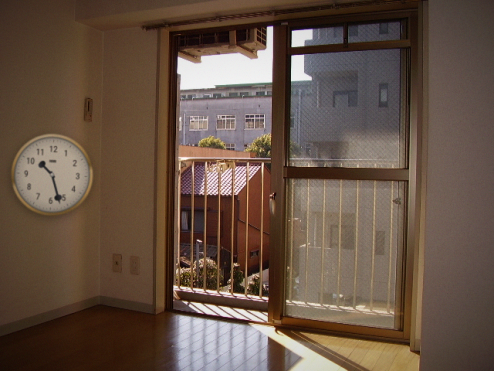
10:27
